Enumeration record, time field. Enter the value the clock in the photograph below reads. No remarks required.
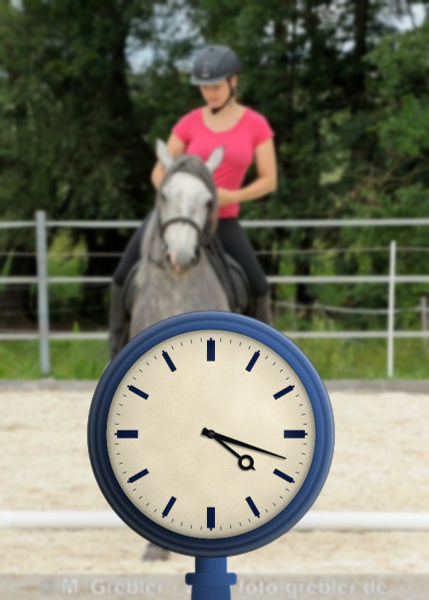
4:18
